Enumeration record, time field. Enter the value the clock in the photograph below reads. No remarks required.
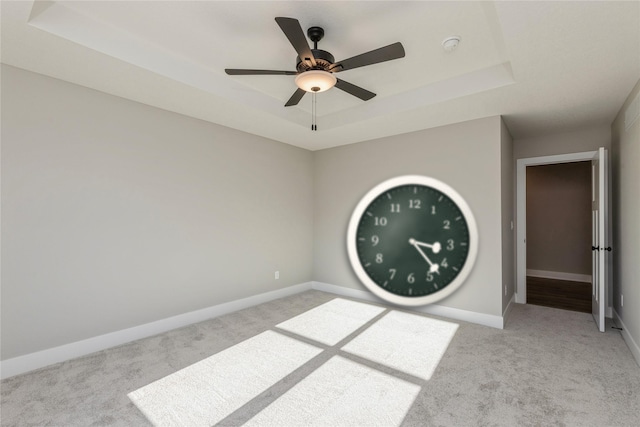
3:23
